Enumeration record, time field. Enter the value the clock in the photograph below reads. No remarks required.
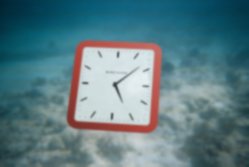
5:08
